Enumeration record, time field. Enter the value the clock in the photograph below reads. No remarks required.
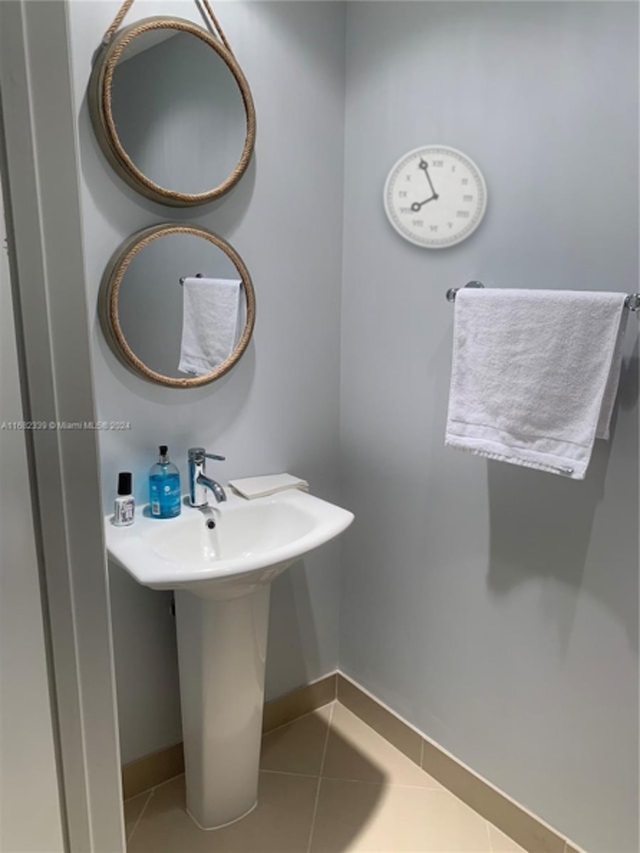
7:56
